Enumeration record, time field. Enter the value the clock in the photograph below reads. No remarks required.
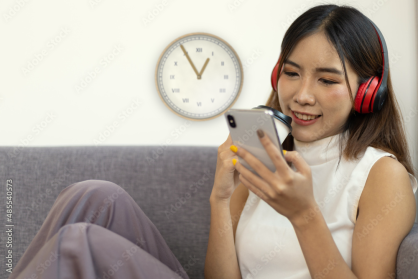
12:55
